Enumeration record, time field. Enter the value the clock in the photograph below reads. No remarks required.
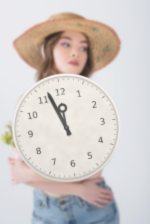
11:57
